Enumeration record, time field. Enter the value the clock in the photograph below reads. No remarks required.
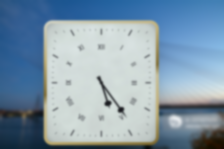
5:24
